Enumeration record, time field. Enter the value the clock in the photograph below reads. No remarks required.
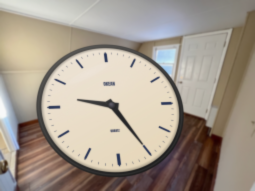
9:25
